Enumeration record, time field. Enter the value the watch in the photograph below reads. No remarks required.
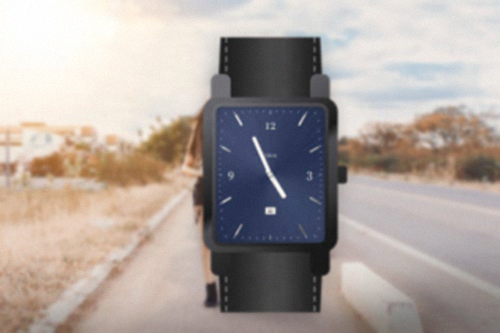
4:56
